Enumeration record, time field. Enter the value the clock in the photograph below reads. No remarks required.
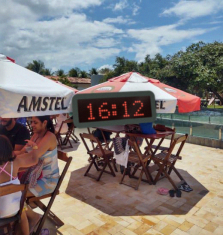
16:12
